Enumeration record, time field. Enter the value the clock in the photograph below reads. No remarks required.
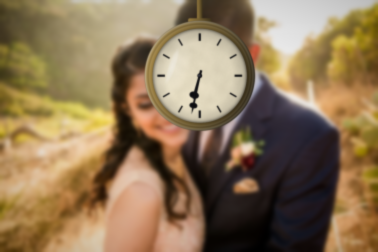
6:32
